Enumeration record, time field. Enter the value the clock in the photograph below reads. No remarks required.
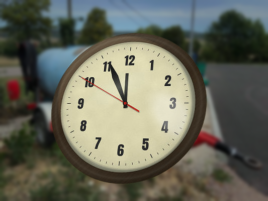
11:55:50
